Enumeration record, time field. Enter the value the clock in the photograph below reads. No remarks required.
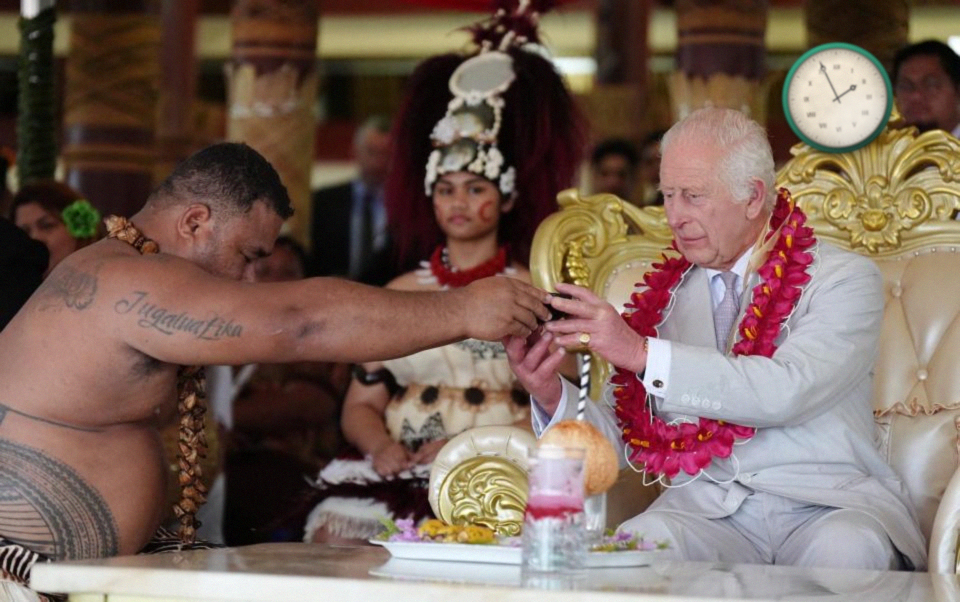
1:56
